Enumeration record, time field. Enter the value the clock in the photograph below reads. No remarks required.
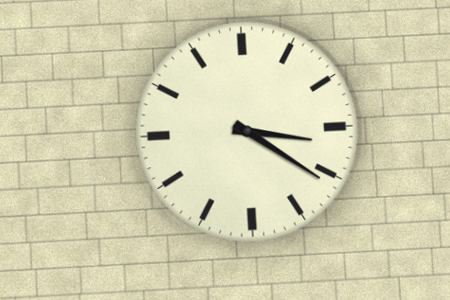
3:21
